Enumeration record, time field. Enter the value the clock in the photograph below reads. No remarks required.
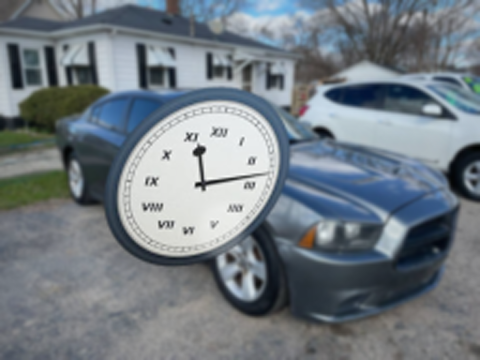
11:13
